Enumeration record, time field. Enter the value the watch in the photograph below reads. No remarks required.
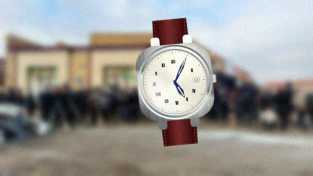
5:05
